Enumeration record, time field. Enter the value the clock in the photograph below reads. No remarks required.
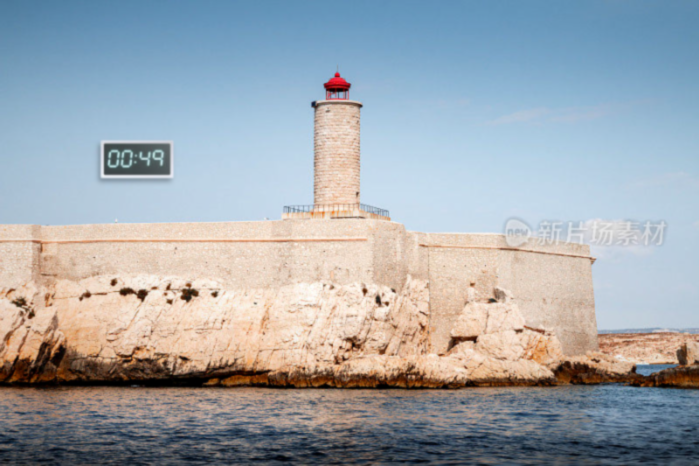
0:49
